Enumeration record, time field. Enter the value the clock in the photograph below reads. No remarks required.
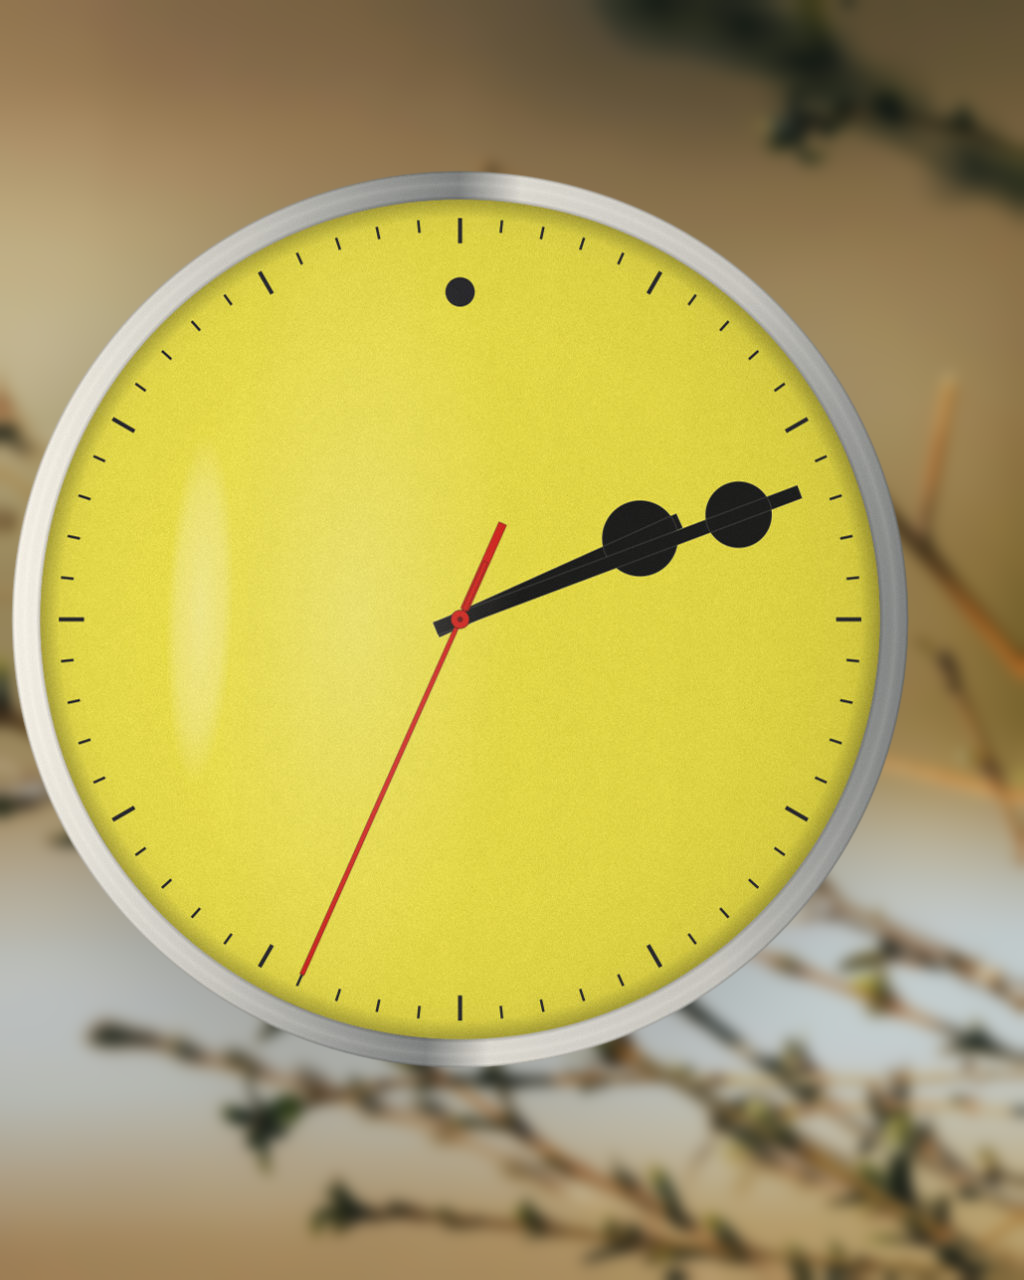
2:11:34
